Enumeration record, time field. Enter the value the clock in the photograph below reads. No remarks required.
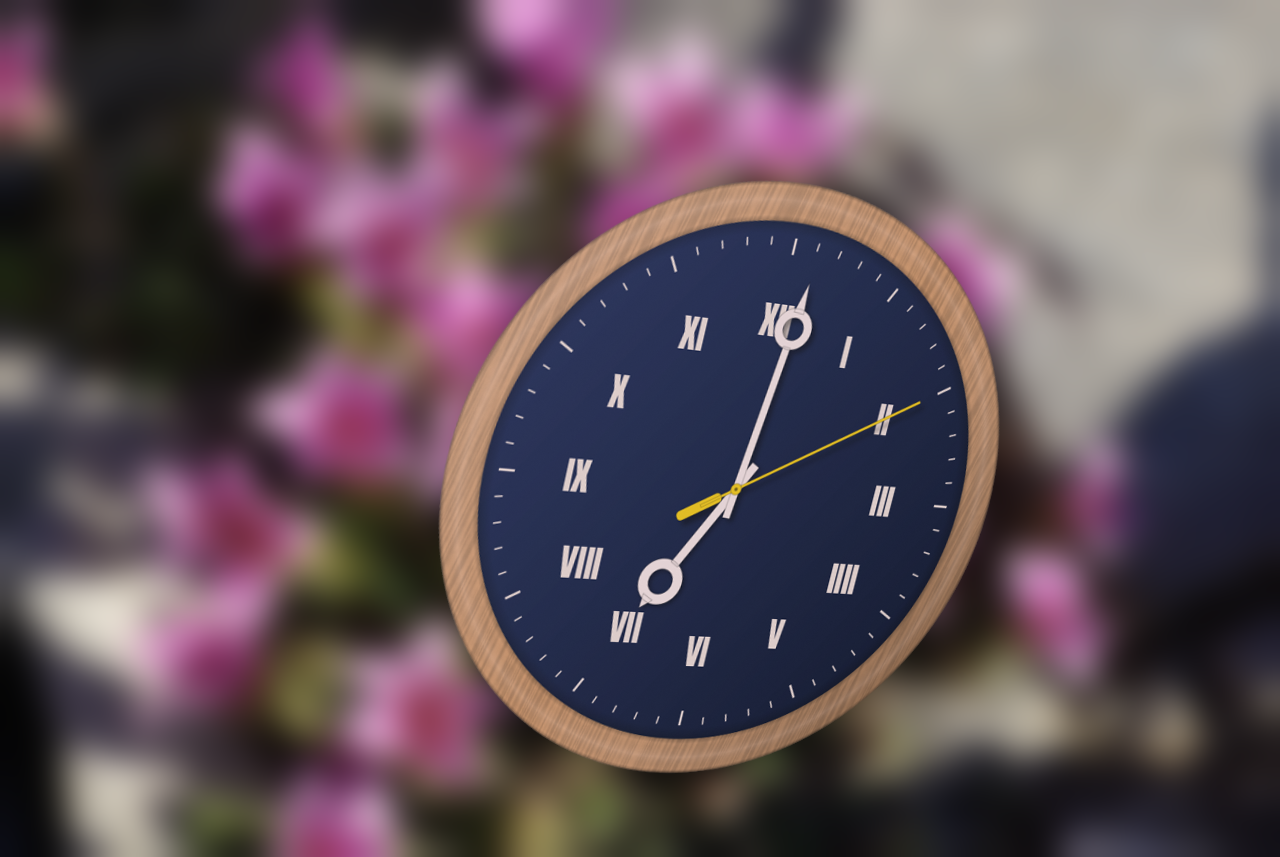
7:01:10
